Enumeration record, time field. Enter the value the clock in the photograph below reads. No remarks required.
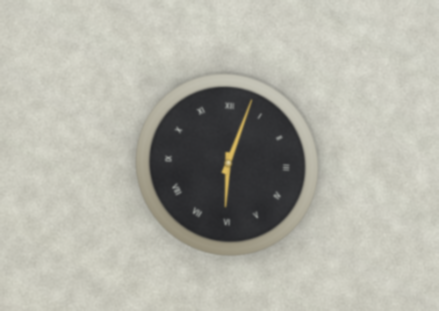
6:03
